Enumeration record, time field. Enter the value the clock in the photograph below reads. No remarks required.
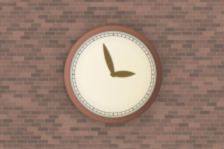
2:57
